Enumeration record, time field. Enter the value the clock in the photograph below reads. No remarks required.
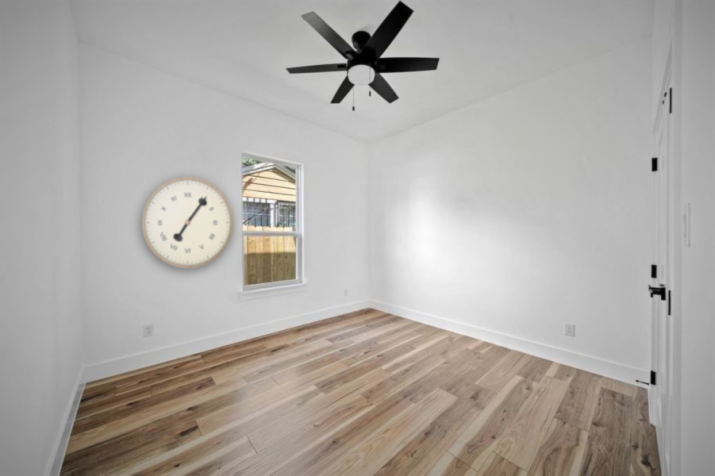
7:06
